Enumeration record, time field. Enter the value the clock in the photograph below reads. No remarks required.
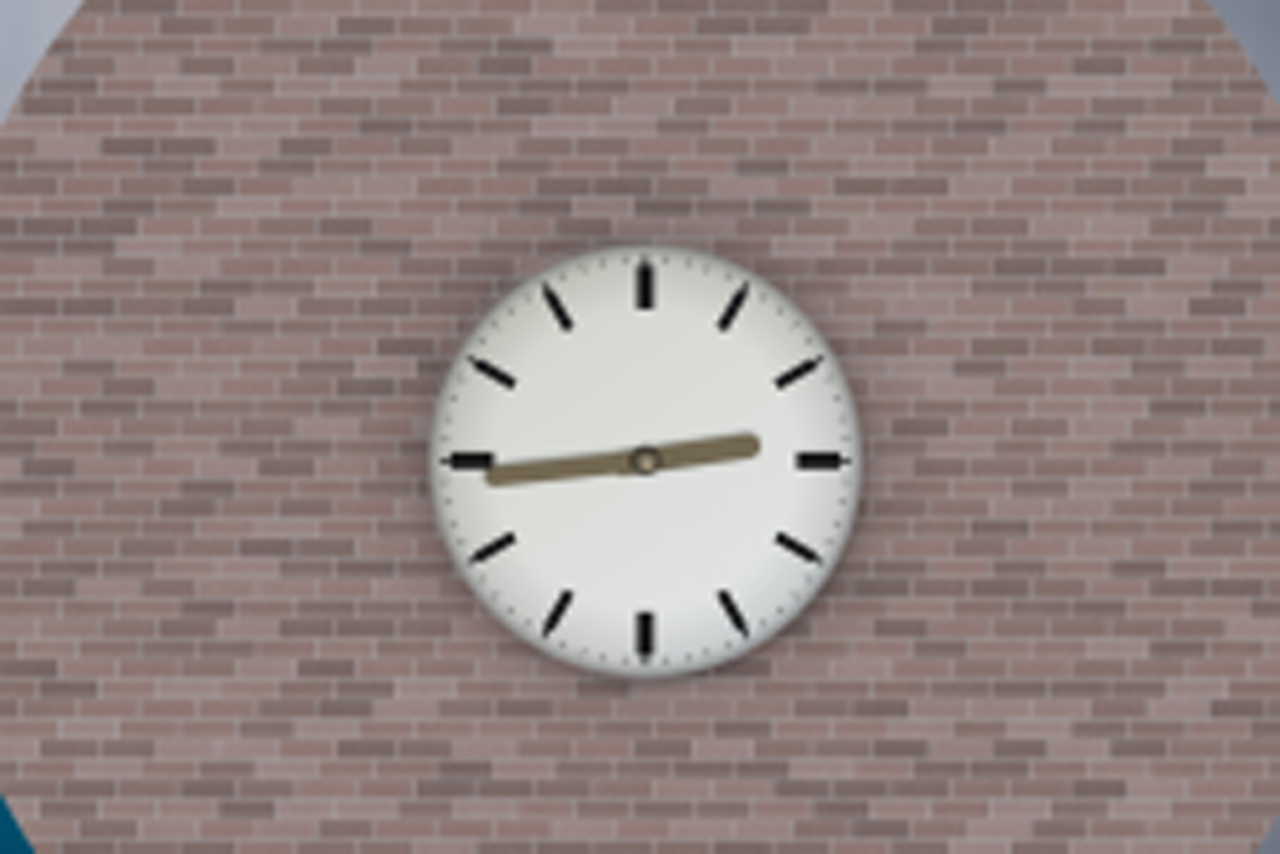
2:44
